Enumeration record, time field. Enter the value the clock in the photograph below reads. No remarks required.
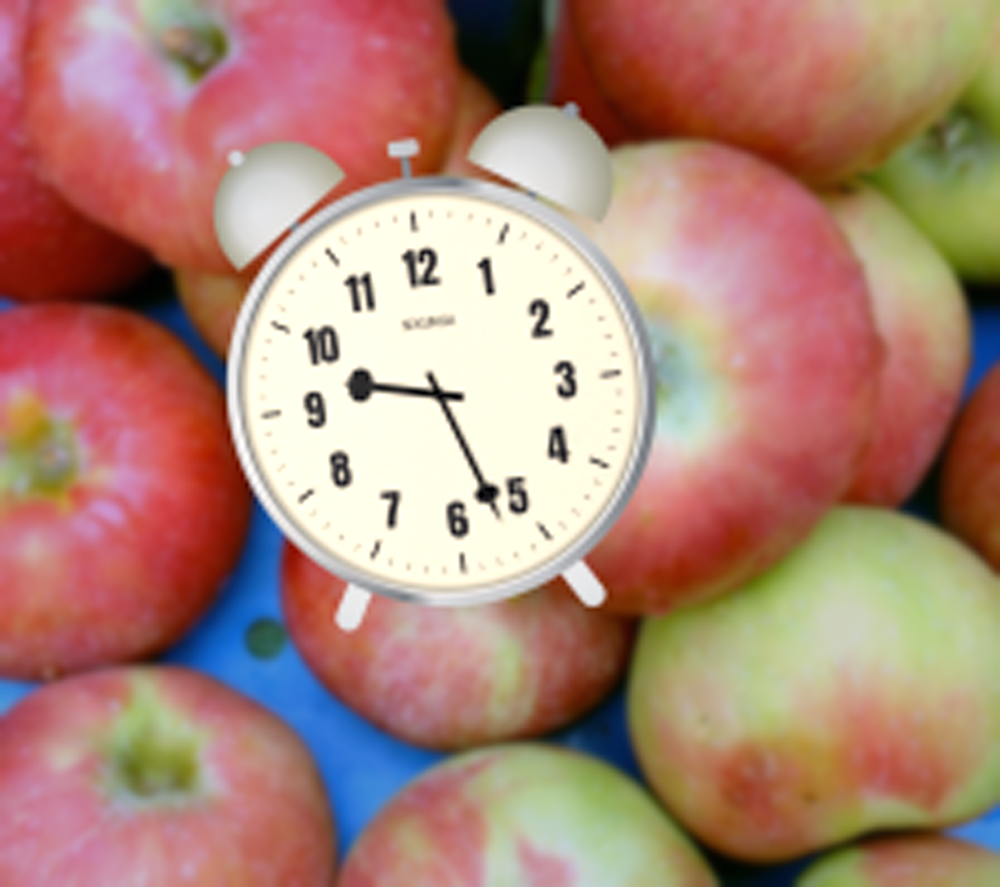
9:27
